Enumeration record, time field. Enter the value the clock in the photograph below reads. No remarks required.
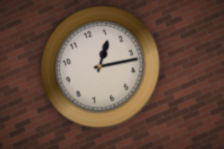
1:17
